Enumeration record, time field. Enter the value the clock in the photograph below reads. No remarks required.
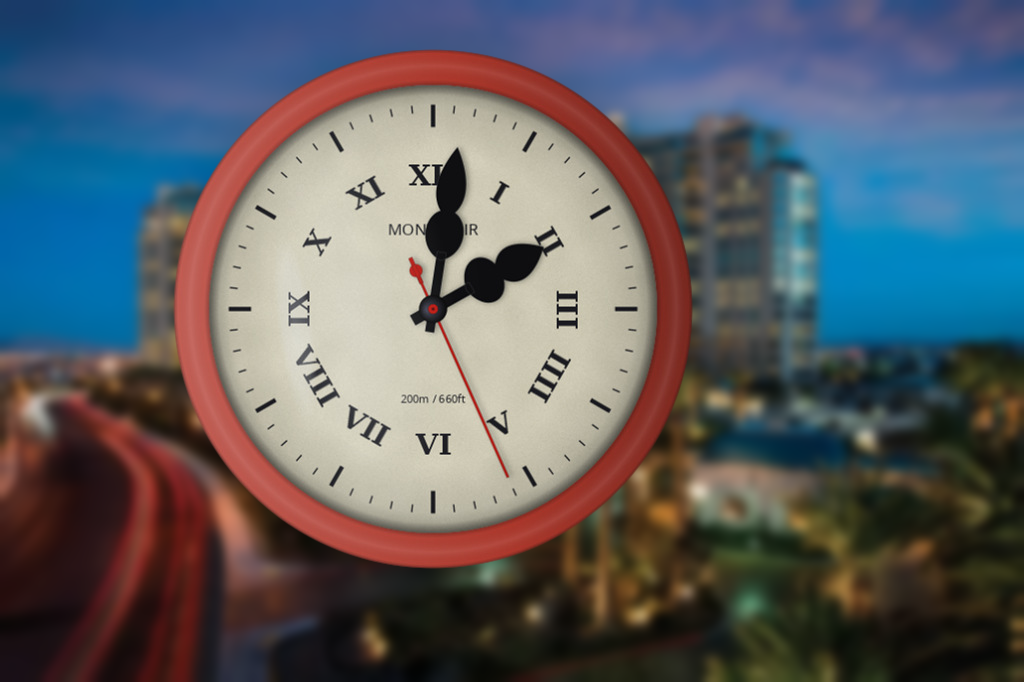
2:01:26
